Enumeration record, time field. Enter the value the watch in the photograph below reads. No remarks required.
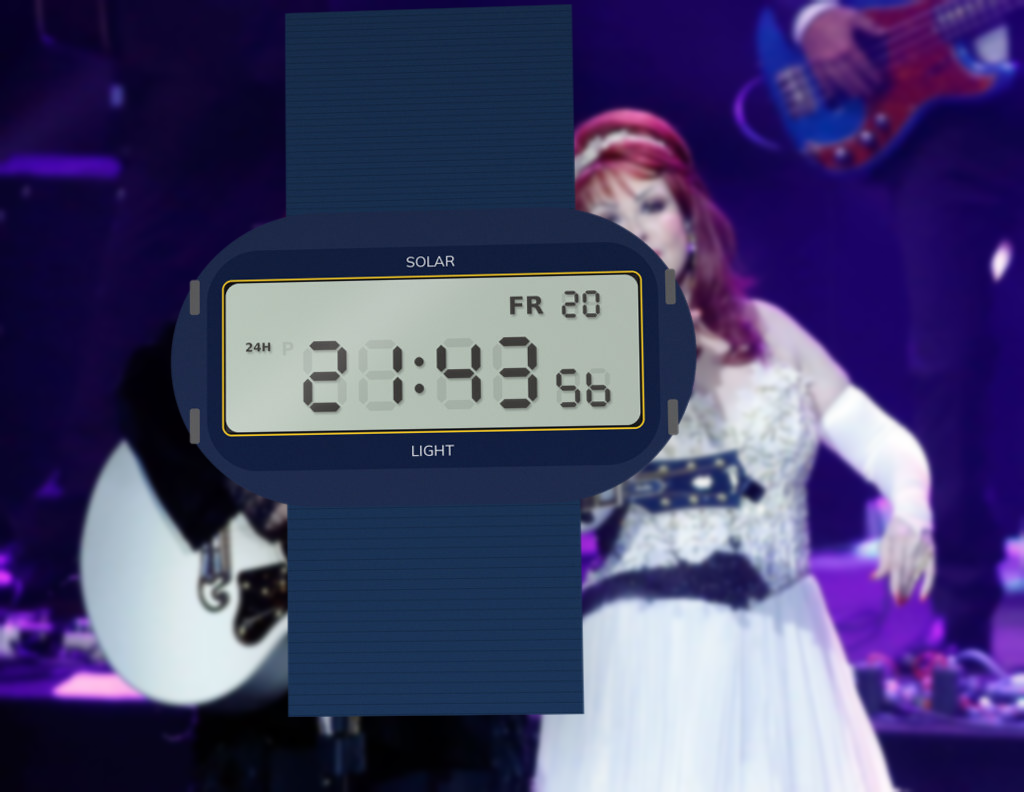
21:43:56
